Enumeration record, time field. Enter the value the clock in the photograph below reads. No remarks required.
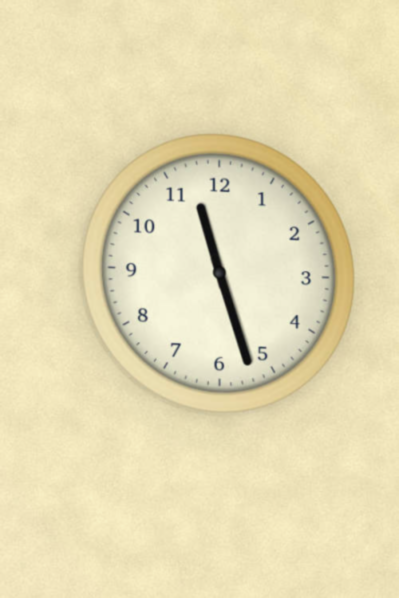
11:27
